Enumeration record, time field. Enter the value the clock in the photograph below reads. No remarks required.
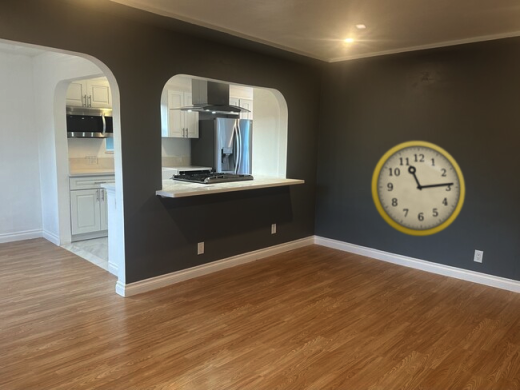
11:14
